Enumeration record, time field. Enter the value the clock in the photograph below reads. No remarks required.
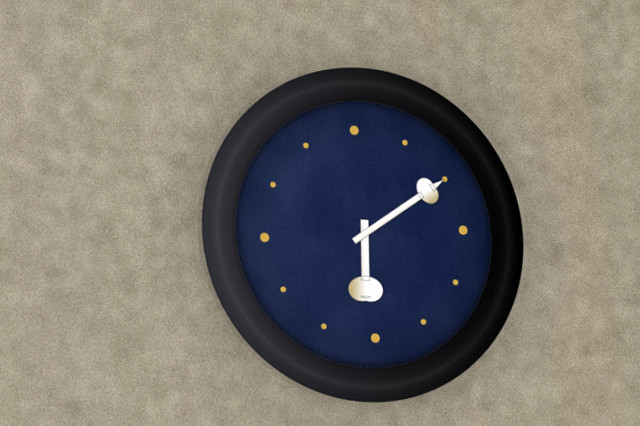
6:10
